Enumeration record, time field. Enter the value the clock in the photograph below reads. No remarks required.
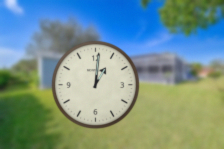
1:01
